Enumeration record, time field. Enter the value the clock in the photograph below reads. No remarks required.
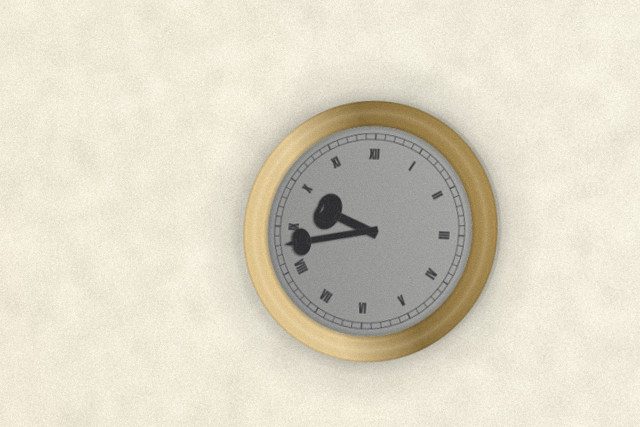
9:43
